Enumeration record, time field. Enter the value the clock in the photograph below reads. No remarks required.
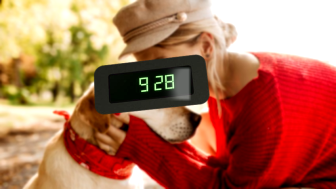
9:28
